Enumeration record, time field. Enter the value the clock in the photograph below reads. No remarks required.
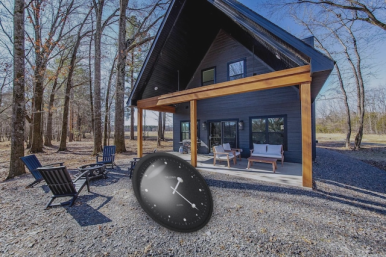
1:23
